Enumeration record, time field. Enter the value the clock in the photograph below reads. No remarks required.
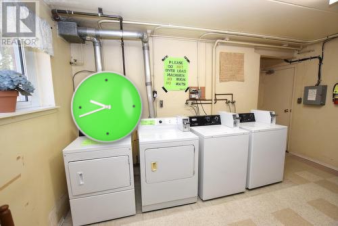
9:42
